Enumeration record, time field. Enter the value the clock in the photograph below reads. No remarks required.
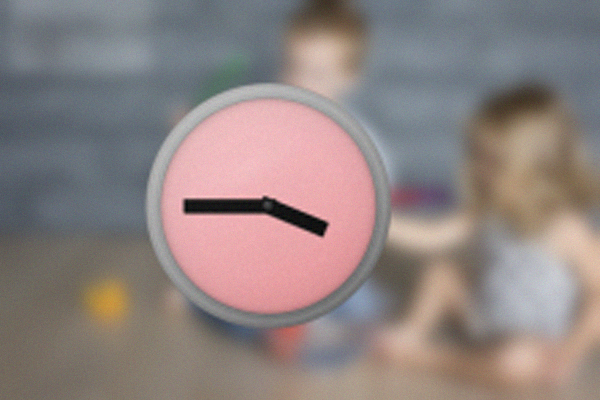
3:45
